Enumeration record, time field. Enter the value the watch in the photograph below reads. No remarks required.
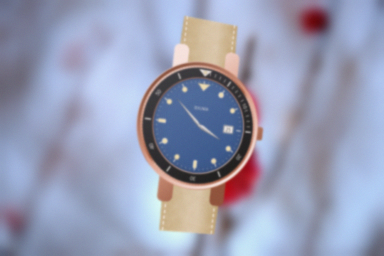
3:52
